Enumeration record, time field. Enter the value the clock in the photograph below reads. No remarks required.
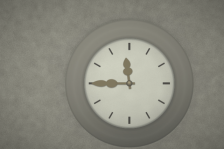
11:45
